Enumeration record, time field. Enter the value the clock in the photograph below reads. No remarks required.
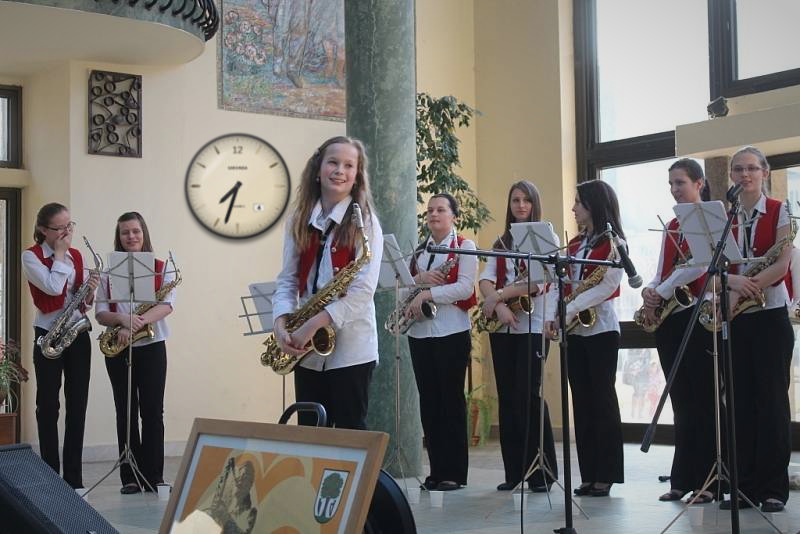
7:33
